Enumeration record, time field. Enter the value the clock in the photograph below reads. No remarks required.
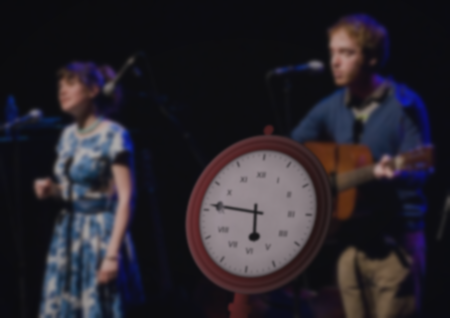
5:46
